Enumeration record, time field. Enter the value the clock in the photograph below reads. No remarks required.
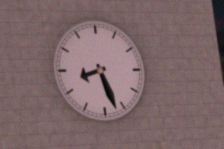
8:27
